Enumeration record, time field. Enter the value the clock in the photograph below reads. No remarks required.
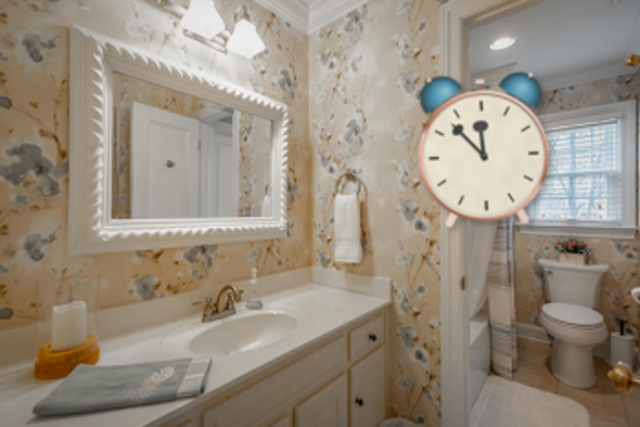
11:53
